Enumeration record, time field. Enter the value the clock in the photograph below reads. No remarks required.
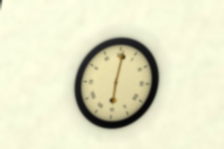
6:01
